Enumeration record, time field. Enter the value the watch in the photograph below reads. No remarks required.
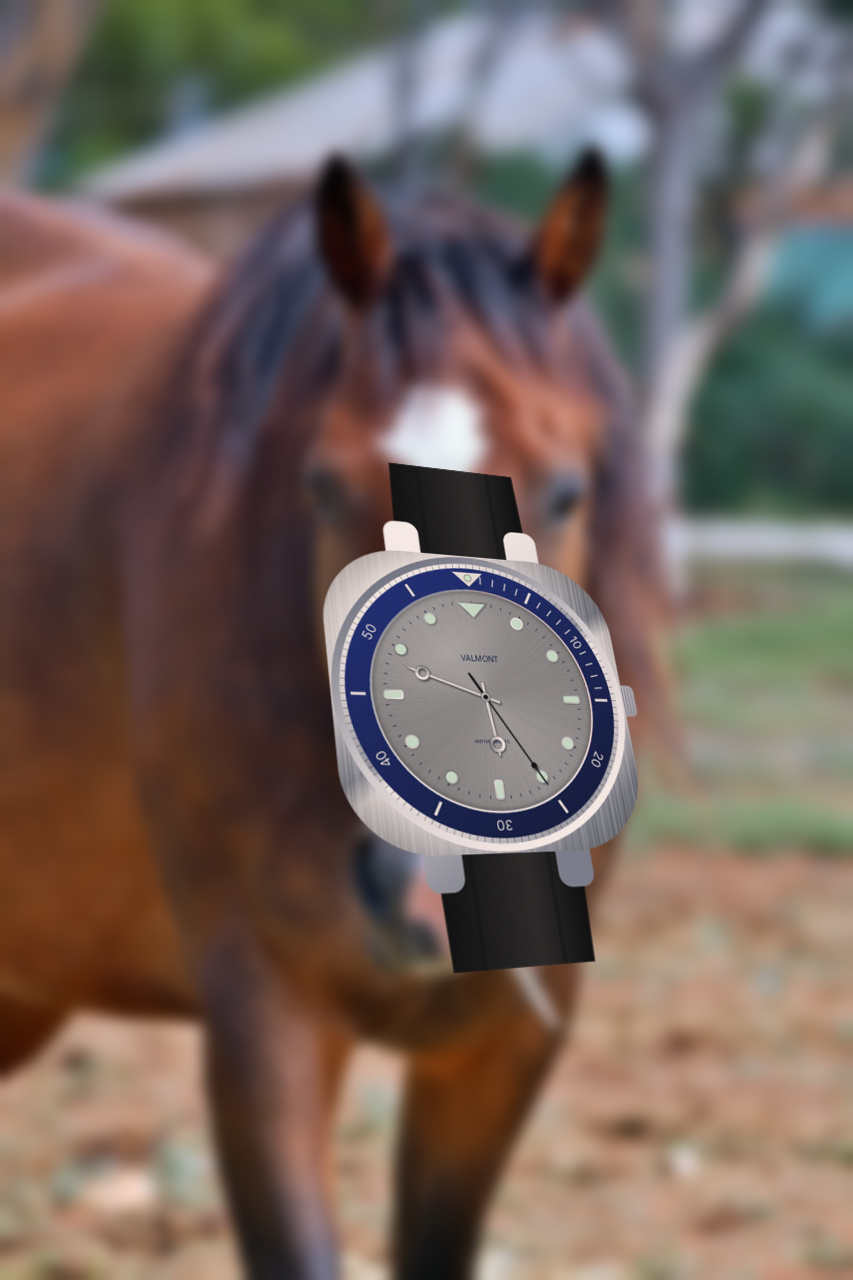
5:48:25
